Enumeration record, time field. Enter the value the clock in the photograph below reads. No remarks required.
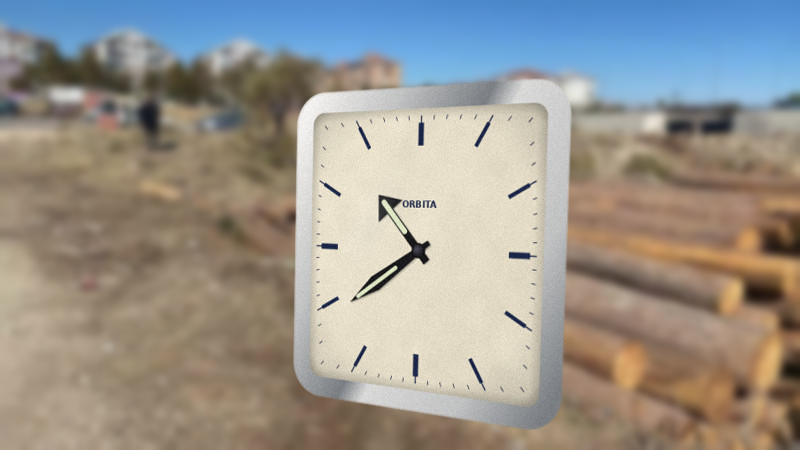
10:39
